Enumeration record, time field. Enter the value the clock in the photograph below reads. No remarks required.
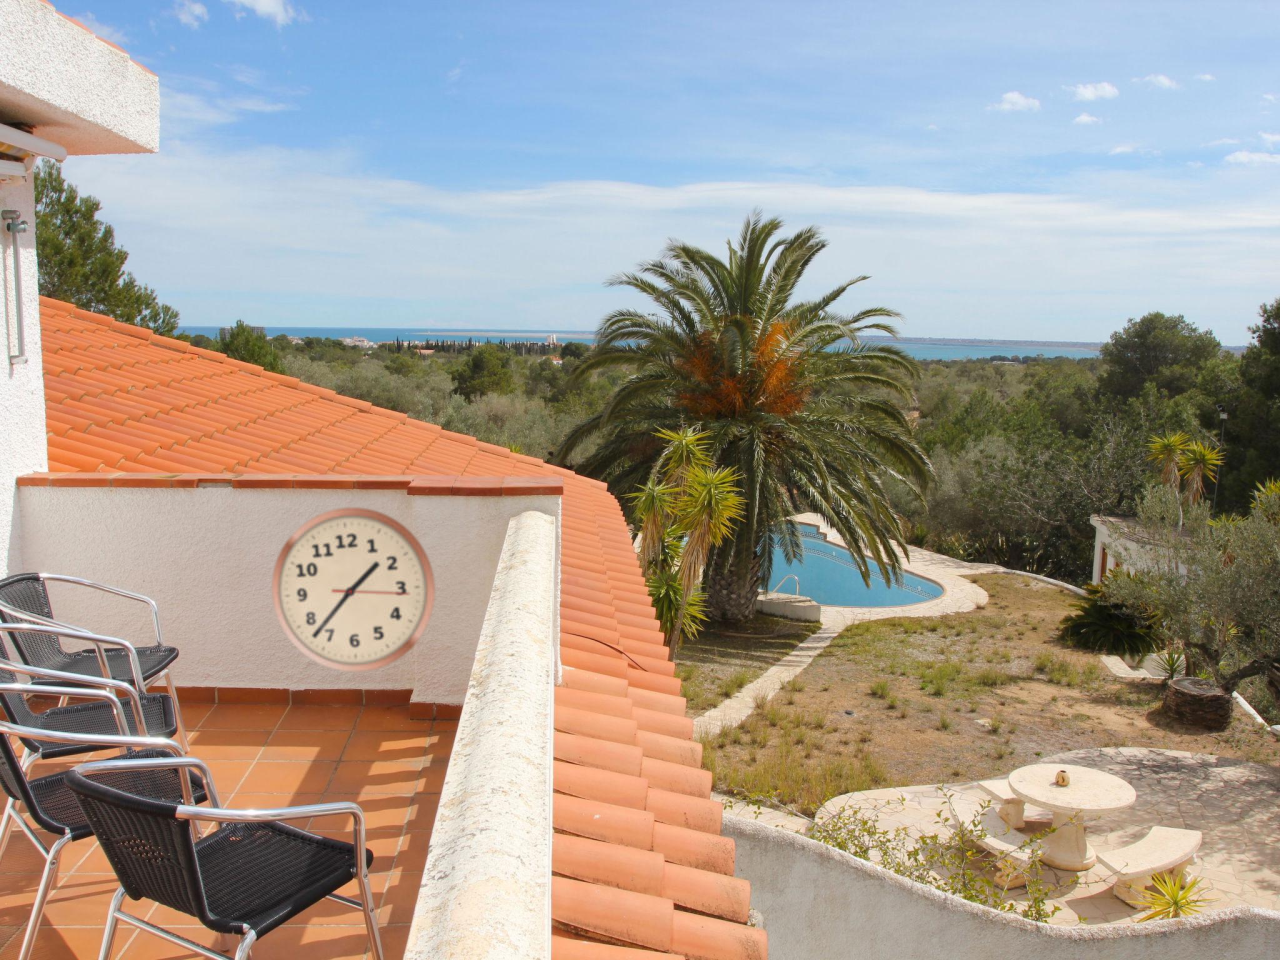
1:37:16
